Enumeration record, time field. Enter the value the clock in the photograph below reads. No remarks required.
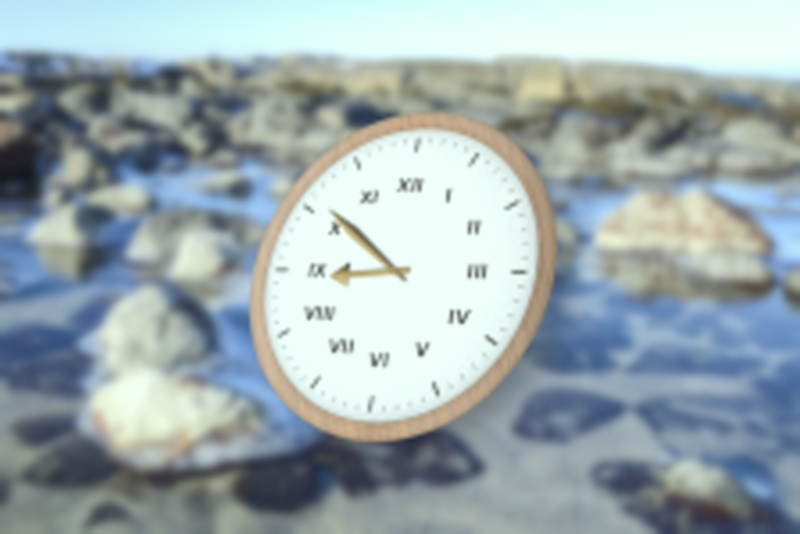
8:51
